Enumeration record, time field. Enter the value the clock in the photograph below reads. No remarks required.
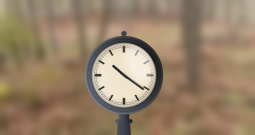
10:21
